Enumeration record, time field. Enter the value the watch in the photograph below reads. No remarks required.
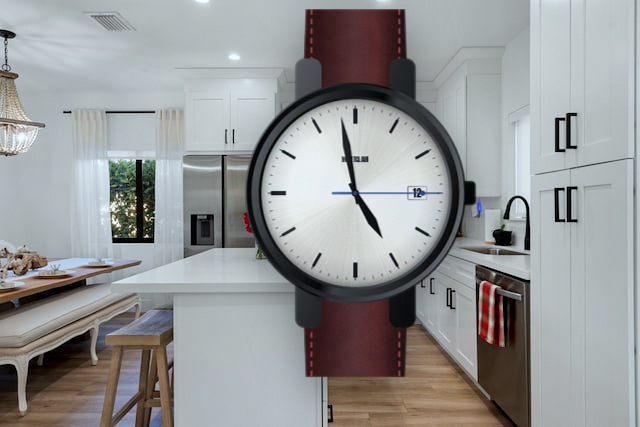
4:58:15
